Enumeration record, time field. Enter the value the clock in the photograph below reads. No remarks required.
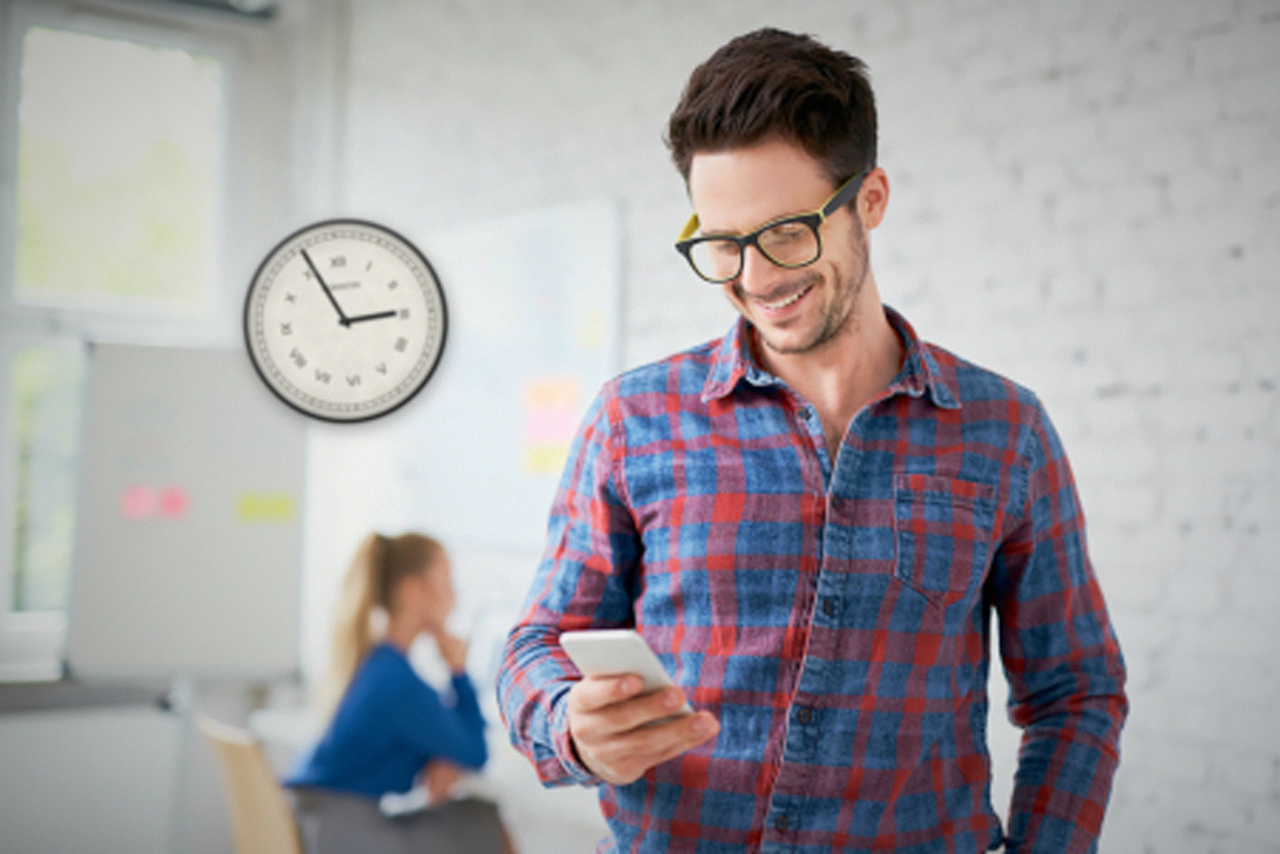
2:56
